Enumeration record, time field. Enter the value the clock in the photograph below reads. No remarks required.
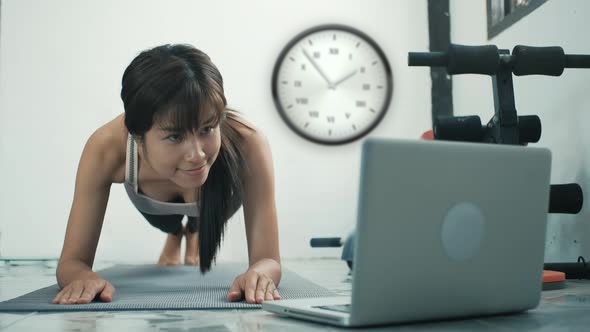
1:53
